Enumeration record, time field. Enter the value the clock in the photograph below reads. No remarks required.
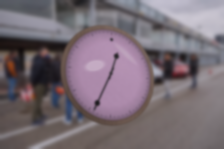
12:34
